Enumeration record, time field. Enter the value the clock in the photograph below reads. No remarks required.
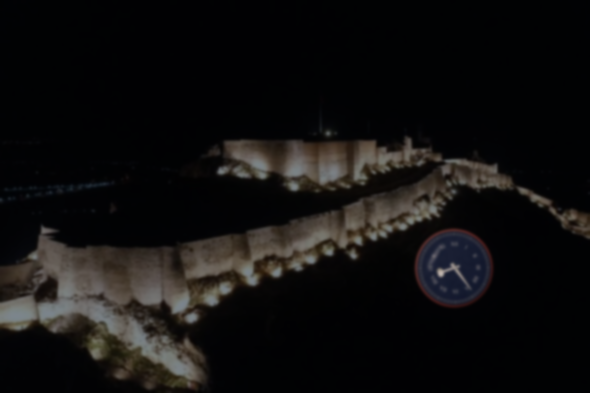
8:24
